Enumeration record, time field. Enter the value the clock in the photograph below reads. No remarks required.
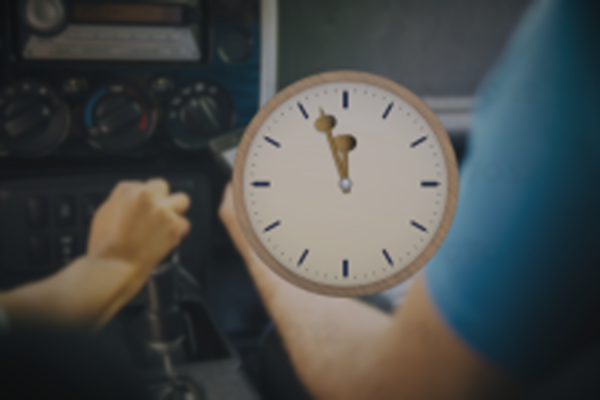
11:57
